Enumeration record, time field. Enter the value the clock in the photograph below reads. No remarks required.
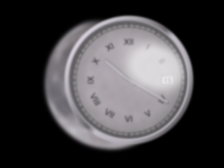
10:20
